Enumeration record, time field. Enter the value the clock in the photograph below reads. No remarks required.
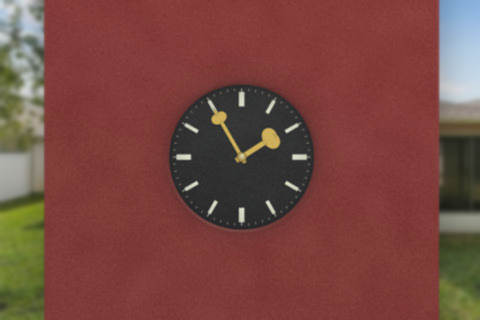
1:55
